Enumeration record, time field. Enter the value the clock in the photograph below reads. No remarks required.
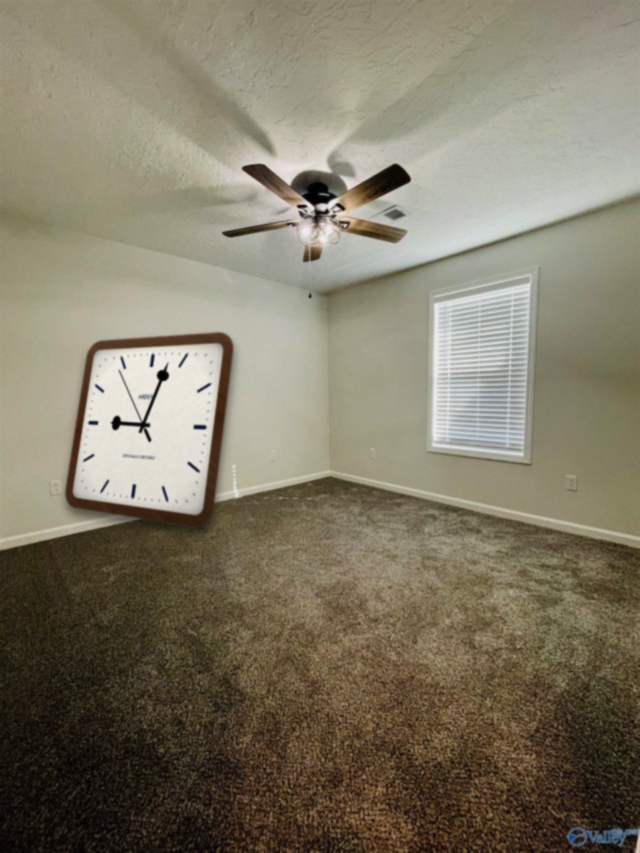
9:02:54
